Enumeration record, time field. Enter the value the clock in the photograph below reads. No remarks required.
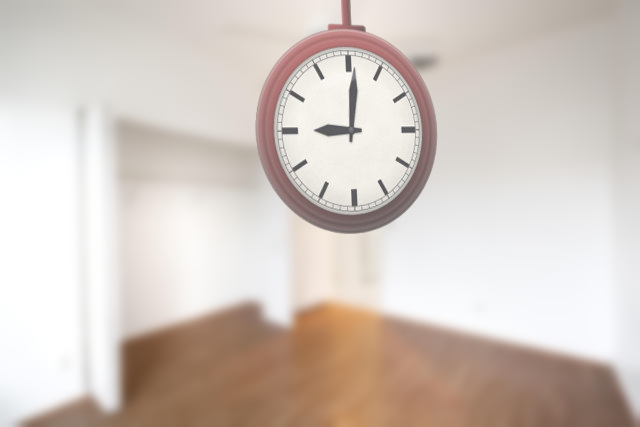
9:01
